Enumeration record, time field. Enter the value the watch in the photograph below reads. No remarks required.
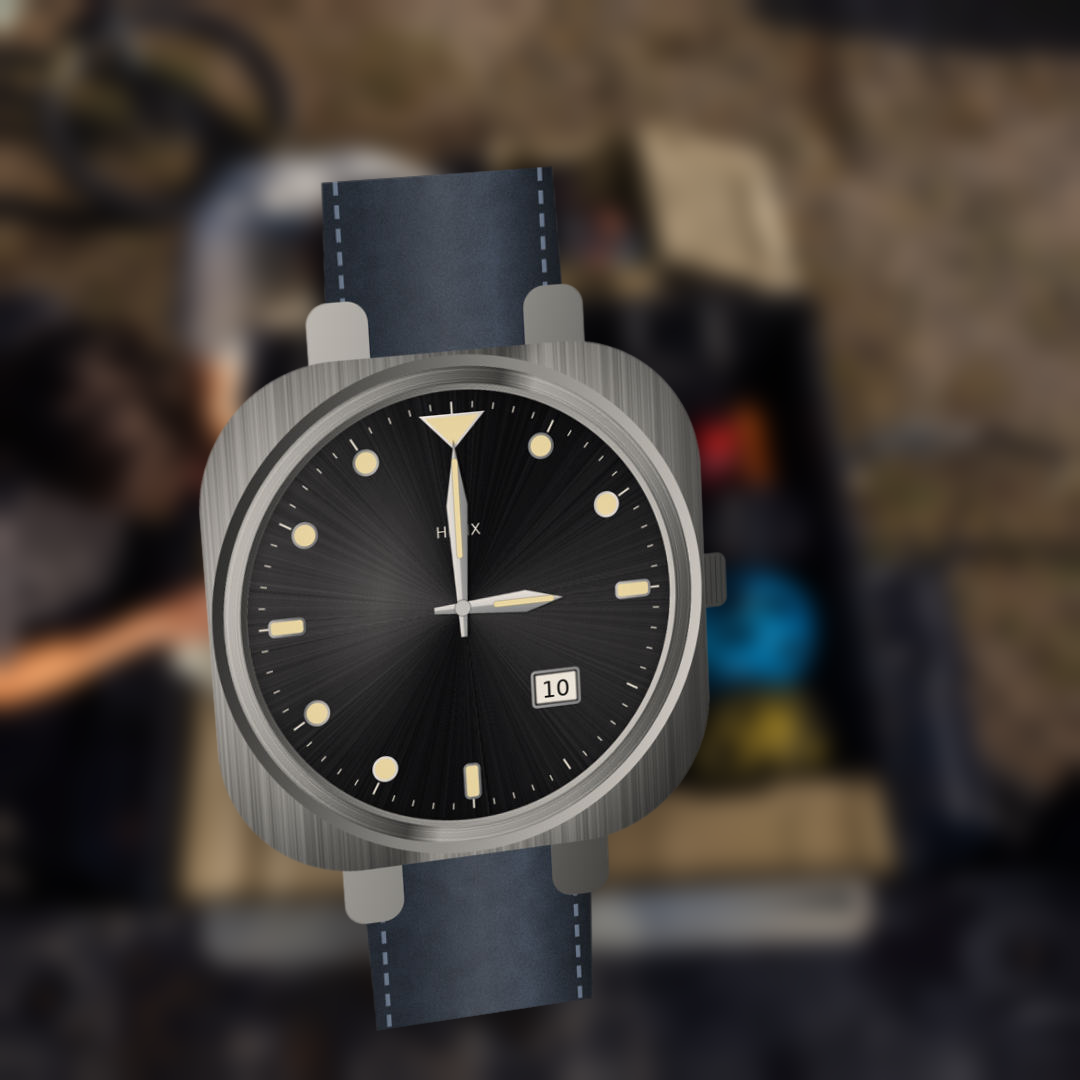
3:00
